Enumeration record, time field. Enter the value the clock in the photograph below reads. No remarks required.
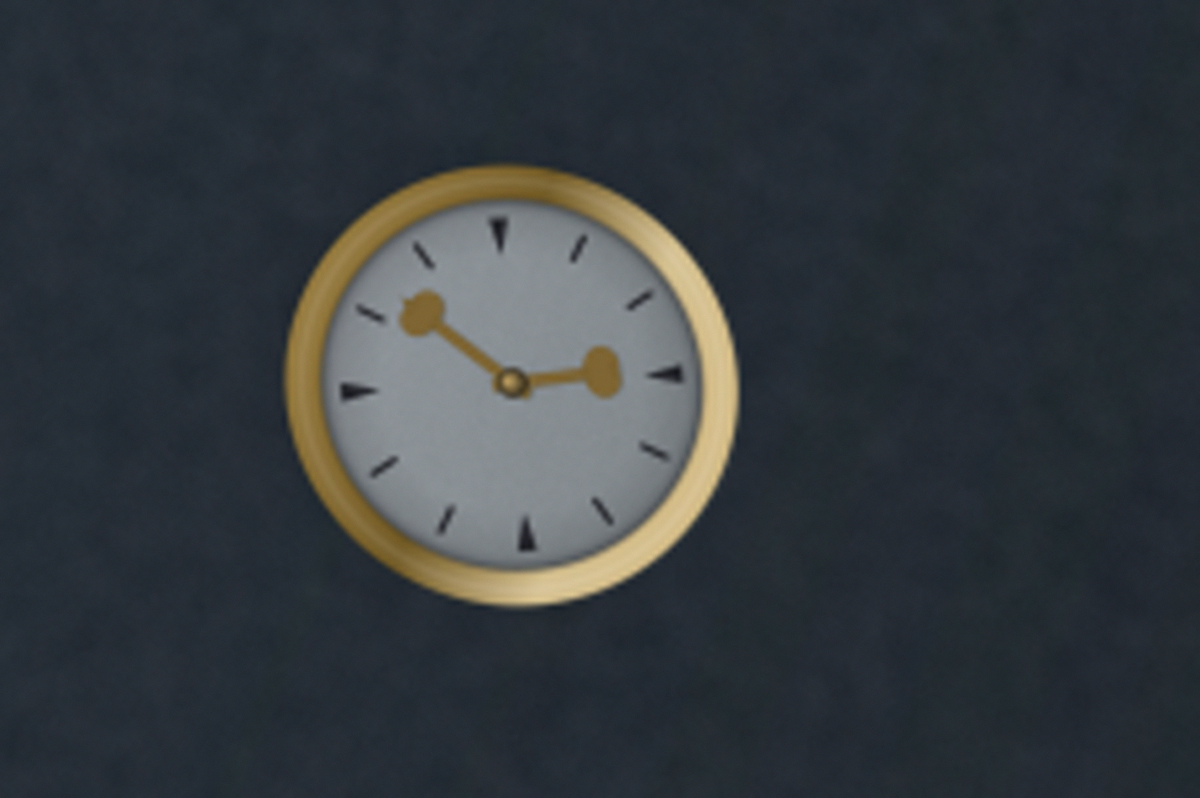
2:52
